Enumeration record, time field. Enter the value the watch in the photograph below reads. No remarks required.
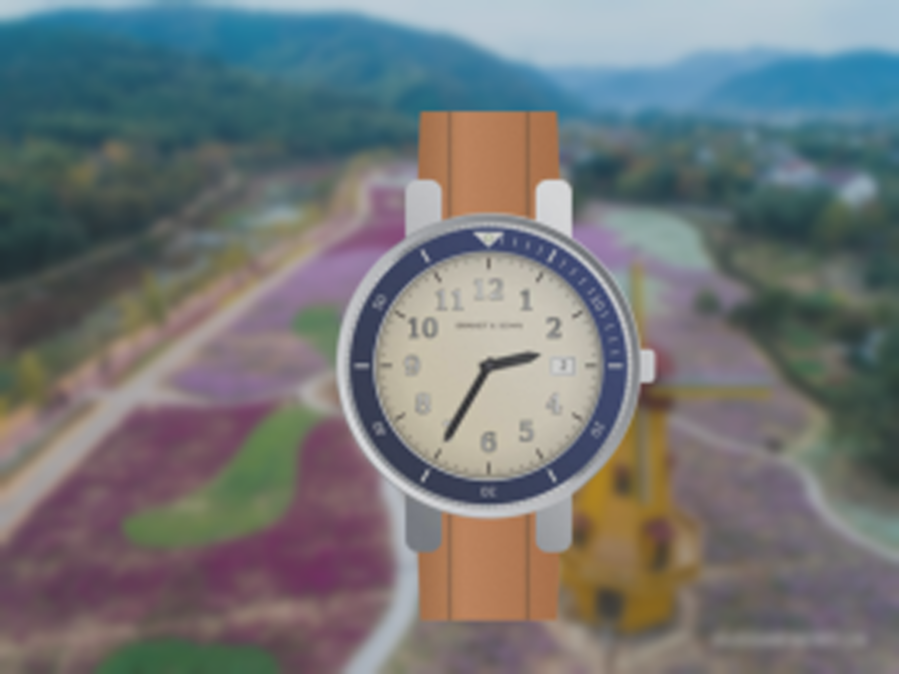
2:35
